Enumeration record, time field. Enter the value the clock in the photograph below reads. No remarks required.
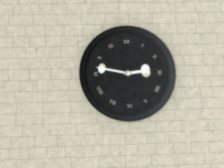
2:47
